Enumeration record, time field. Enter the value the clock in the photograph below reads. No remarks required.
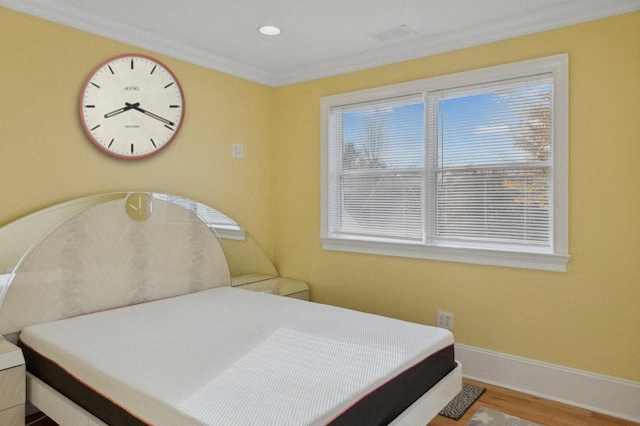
8:19
